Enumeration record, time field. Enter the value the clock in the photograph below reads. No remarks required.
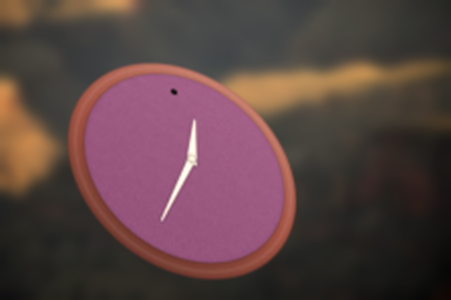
12:36
